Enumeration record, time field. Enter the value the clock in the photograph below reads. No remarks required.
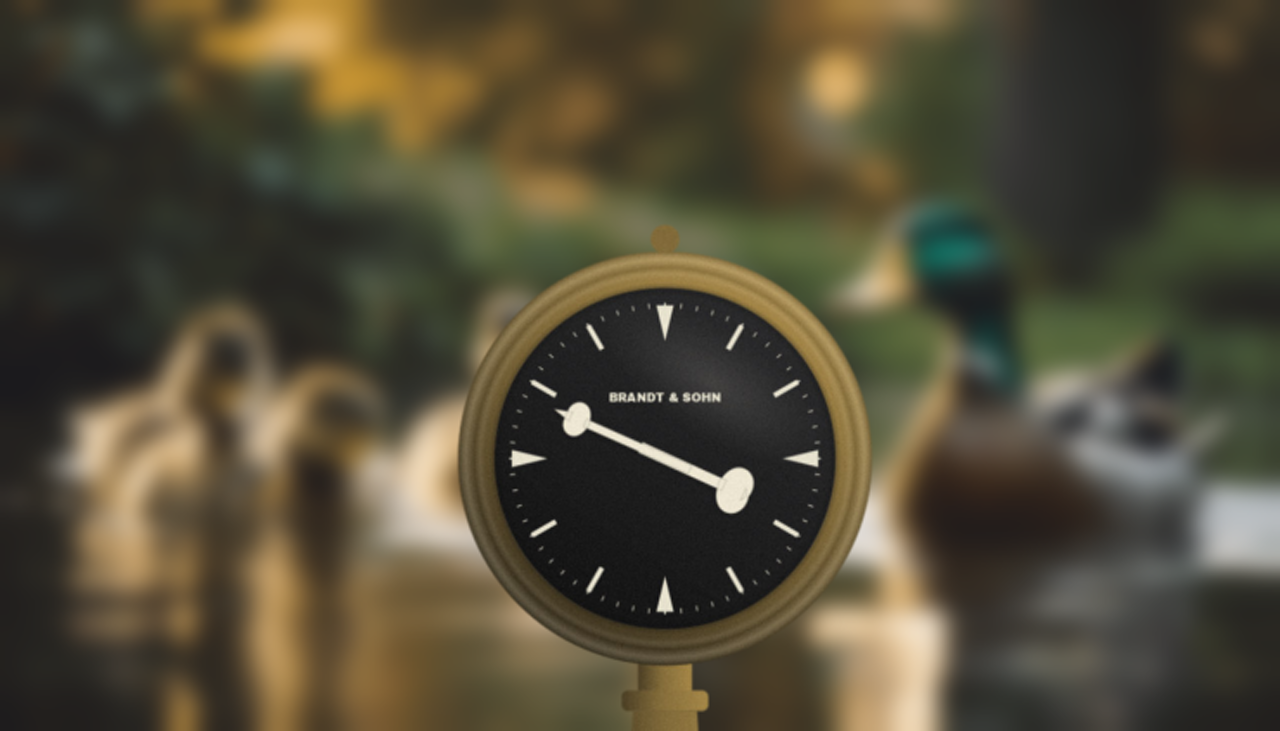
3:49
